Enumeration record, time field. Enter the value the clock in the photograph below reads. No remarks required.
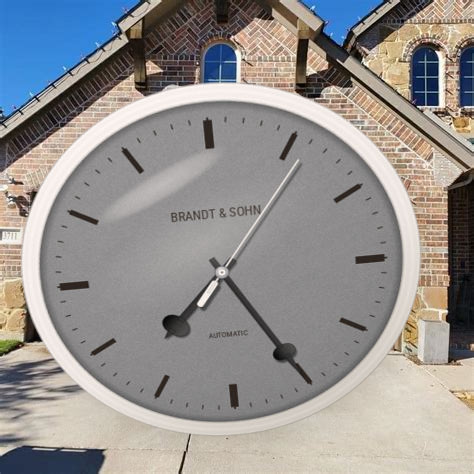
7:25:06
